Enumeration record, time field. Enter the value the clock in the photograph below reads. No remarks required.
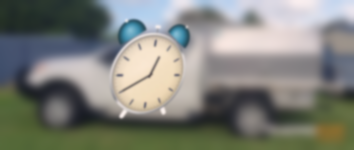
12:40
